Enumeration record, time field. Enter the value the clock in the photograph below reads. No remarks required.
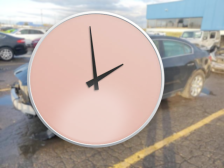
1:59
